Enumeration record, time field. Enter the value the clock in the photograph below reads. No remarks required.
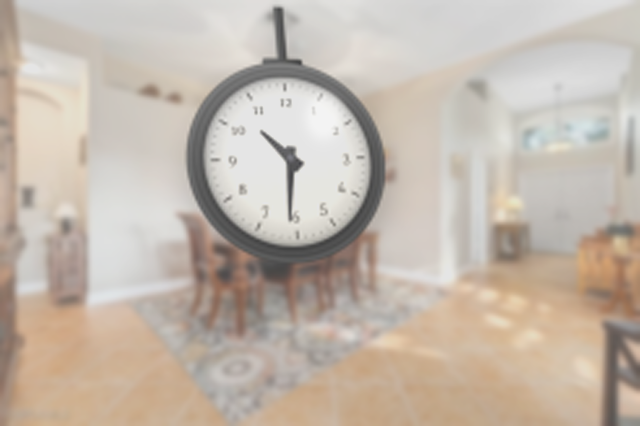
10:31
